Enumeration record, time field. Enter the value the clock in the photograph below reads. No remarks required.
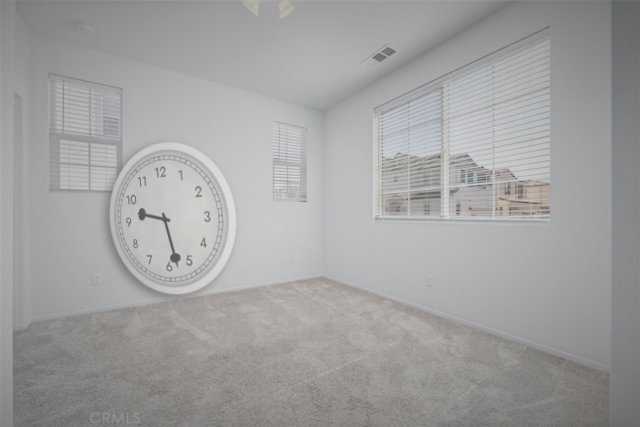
9:28
